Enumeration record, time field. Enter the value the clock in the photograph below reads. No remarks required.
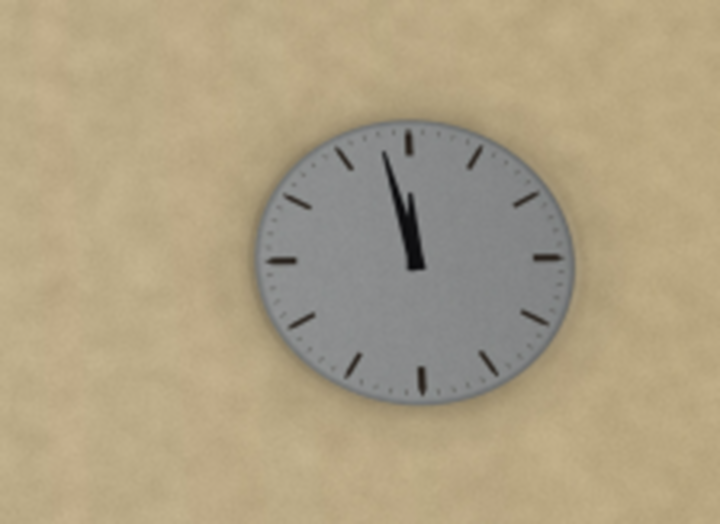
11:58
